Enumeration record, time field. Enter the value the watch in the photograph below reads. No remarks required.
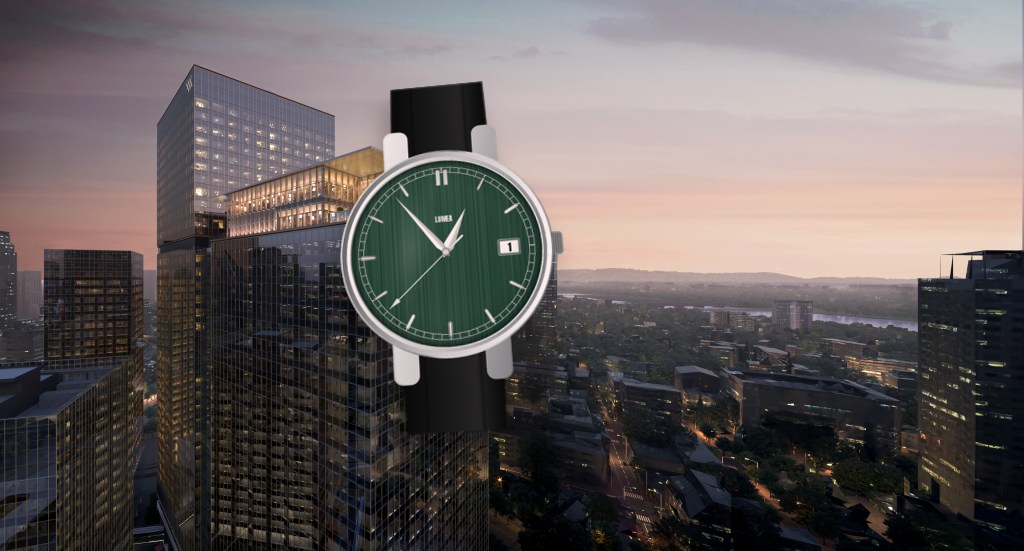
12:53:38
